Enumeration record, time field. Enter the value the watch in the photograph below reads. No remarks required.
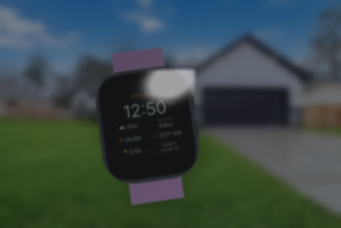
12:50
